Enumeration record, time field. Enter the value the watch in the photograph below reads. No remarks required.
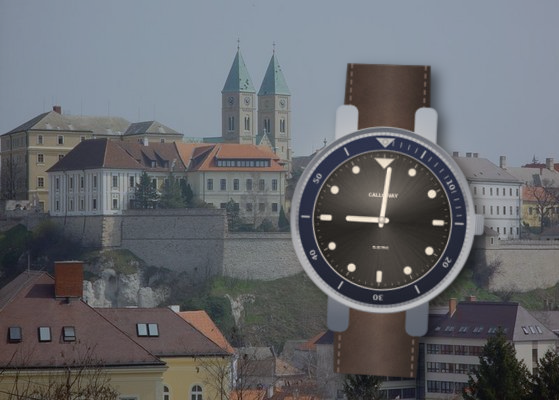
9:01
